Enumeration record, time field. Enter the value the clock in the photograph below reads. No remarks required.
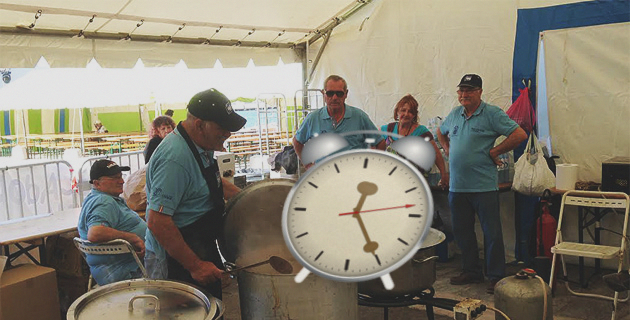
12:25:13
